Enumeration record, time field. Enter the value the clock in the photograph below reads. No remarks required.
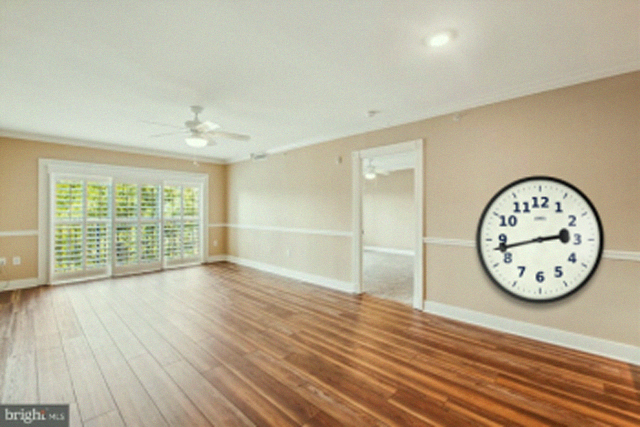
2:43
